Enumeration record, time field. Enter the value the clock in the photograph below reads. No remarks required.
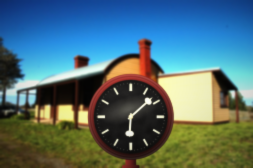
6:08
